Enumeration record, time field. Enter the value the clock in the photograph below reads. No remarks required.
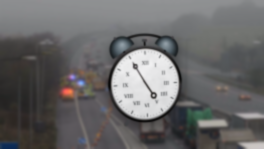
4:55
